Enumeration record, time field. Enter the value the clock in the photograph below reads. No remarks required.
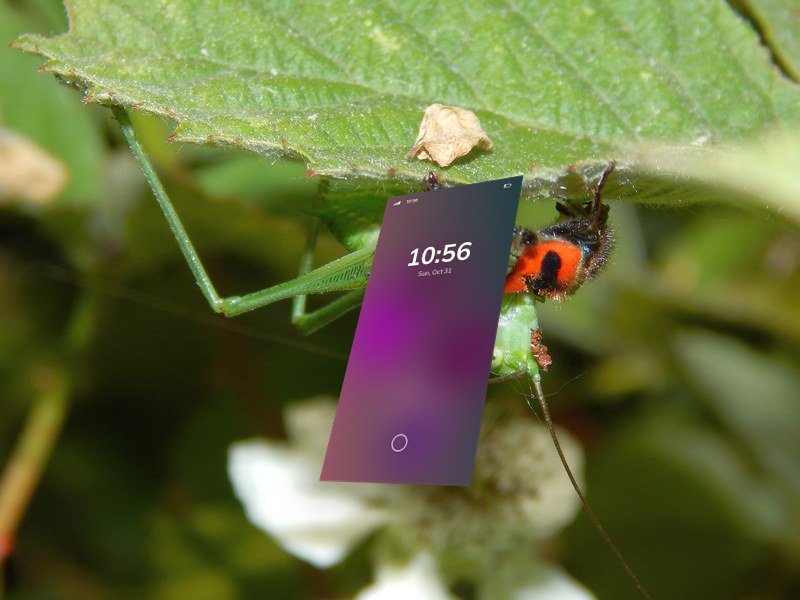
10:56
